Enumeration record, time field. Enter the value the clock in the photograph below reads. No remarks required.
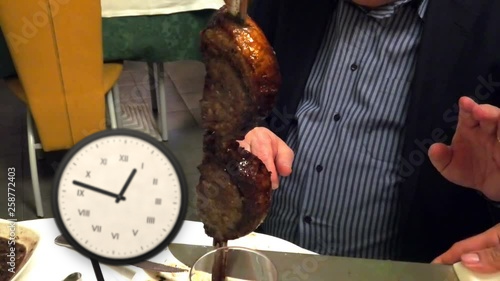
12:47
